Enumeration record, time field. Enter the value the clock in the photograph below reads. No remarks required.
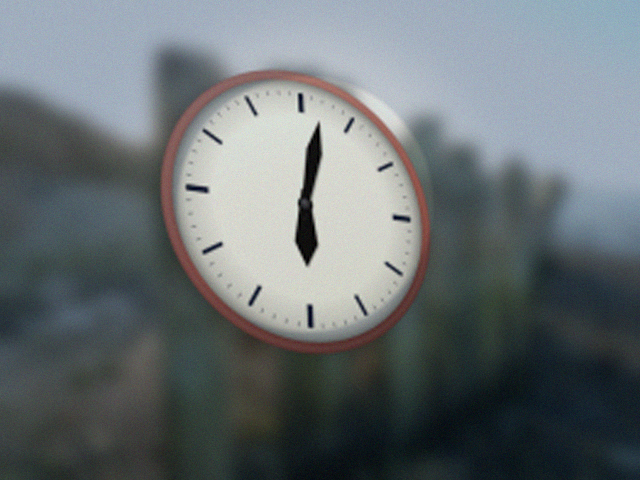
6:02
